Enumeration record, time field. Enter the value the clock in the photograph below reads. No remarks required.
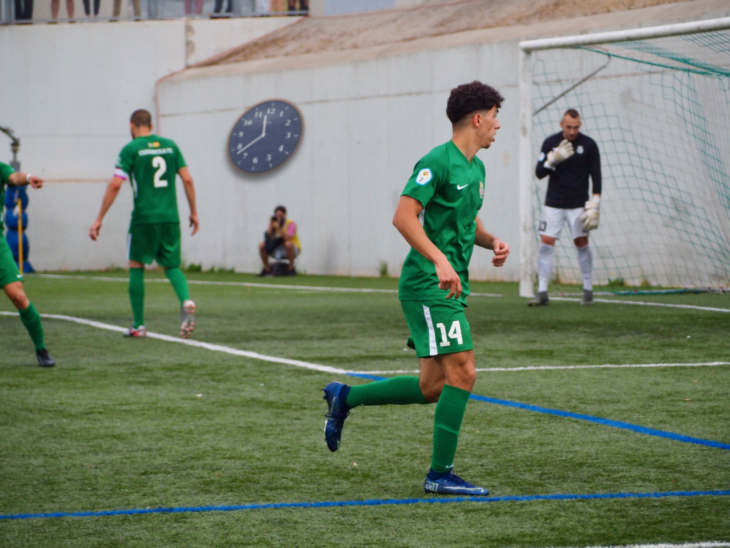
11:38
